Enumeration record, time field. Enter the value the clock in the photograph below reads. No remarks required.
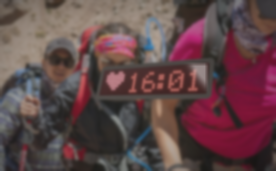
16:01
